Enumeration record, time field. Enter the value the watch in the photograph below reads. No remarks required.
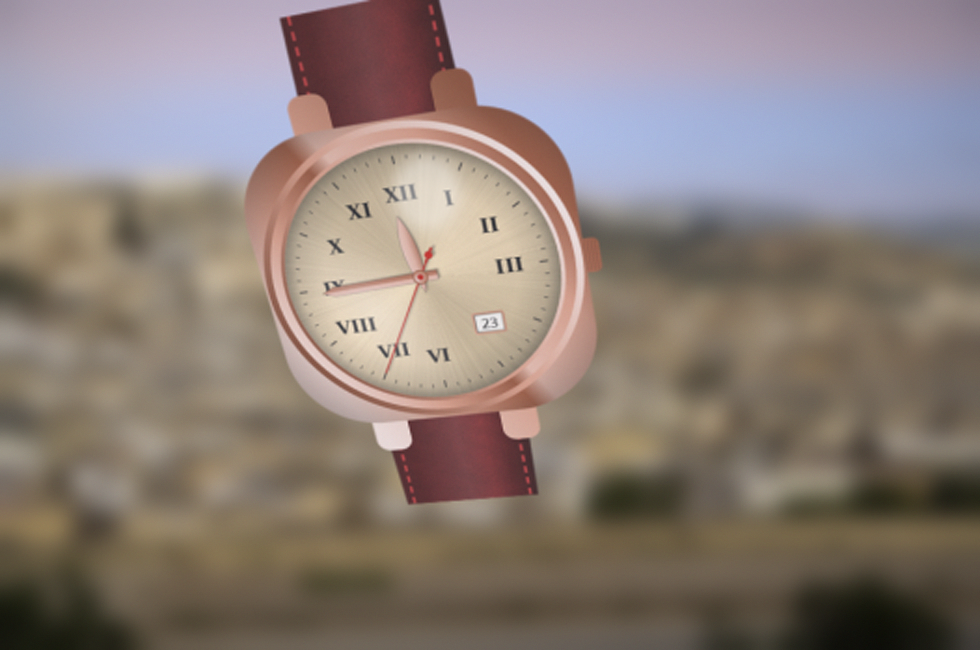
11:44:35
